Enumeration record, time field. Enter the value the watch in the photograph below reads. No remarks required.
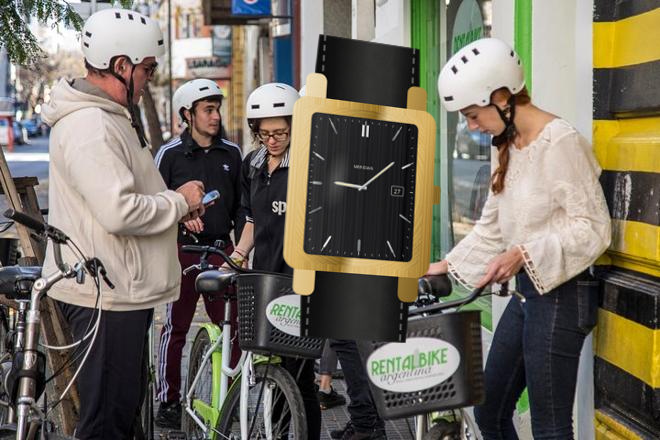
9:08
